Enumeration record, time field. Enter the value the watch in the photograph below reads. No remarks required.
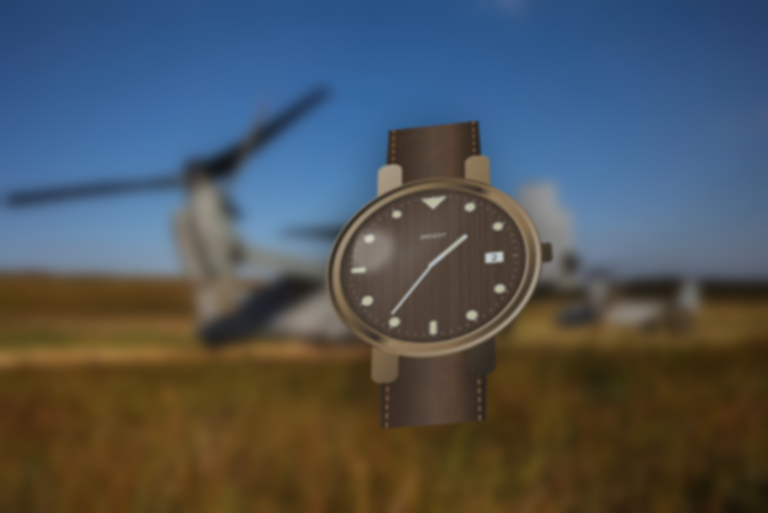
1:36
